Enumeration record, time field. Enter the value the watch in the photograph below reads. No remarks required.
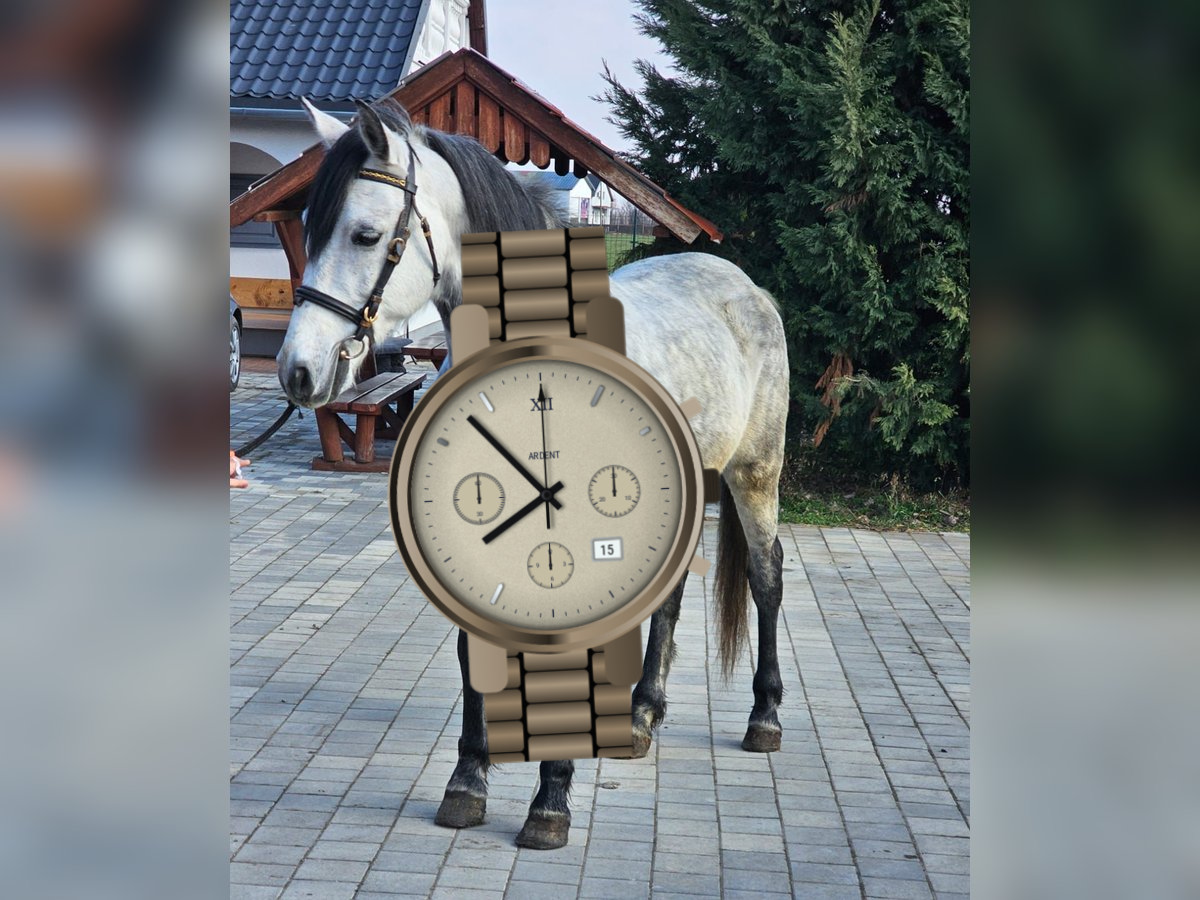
7:53
